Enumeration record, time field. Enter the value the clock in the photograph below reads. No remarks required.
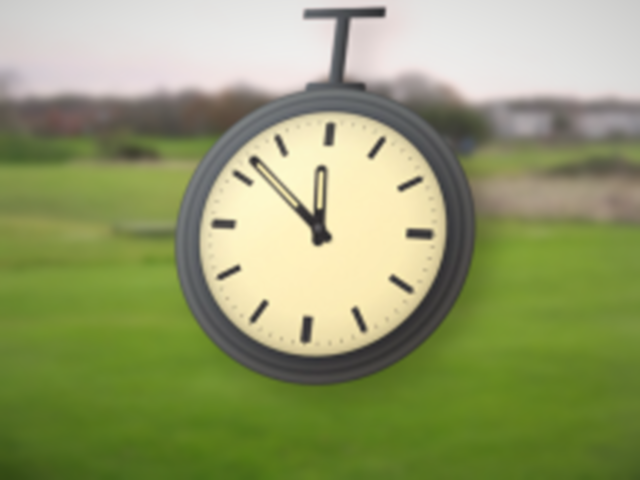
11:52
